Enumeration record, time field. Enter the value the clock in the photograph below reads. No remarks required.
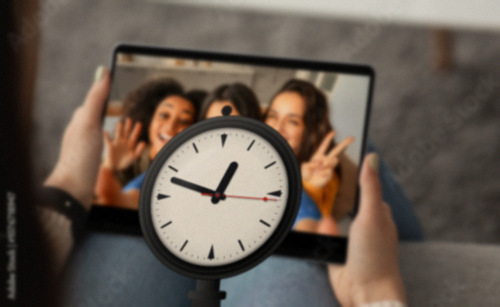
12:48:16
